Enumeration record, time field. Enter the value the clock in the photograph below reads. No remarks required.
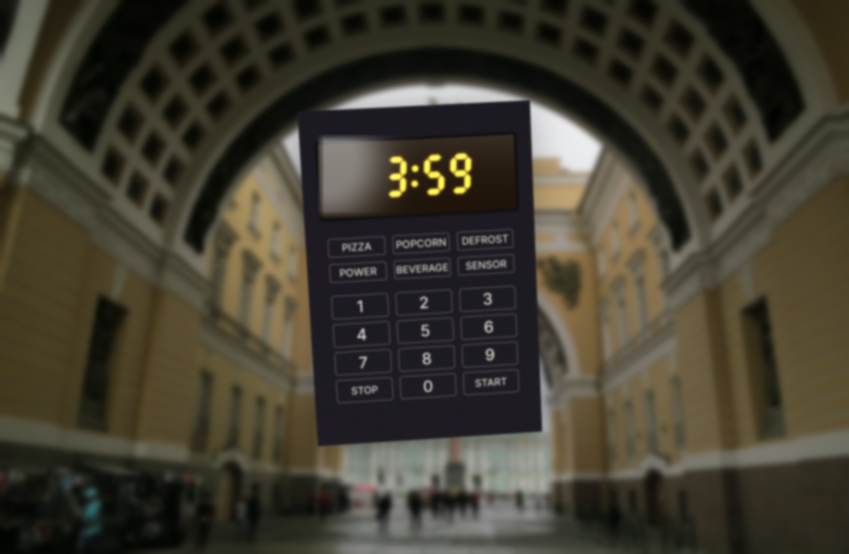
3:59
